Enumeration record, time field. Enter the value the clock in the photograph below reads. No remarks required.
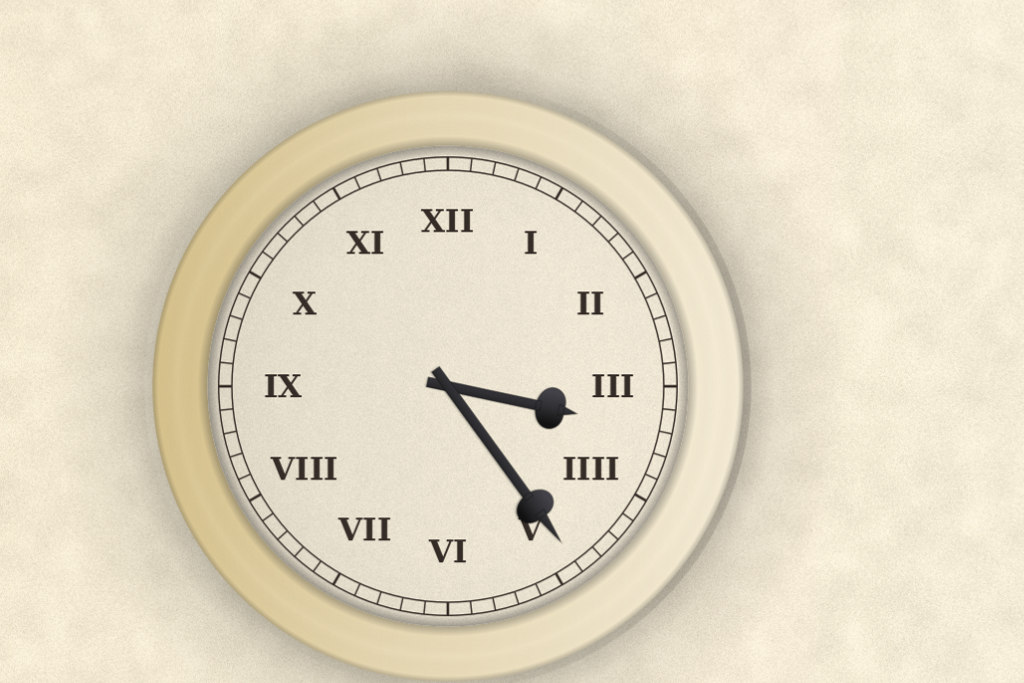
3:24
